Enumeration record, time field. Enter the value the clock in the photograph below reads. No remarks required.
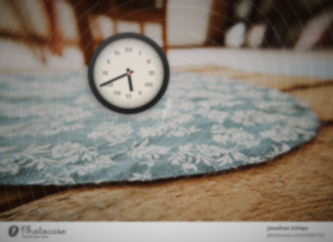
5:41
